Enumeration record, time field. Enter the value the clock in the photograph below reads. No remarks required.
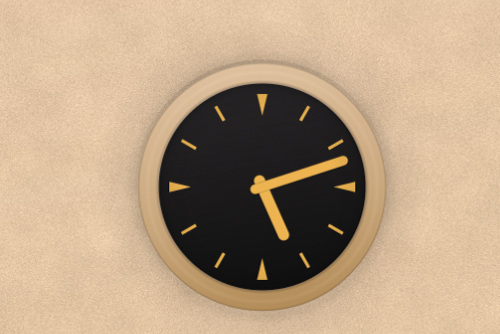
5:12
